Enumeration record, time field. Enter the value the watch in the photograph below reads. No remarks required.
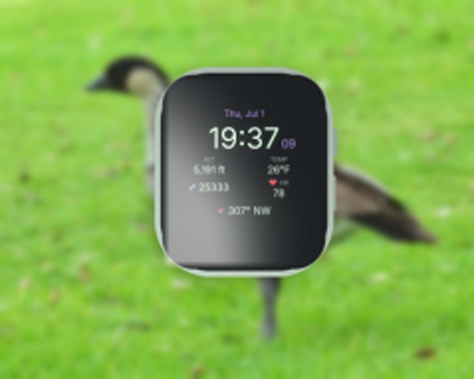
19:37
